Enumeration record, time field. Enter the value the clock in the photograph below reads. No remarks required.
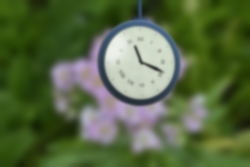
11:19
